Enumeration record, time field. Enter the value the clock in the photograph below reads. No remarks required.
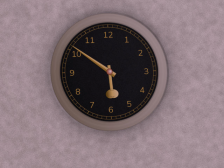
5:51
